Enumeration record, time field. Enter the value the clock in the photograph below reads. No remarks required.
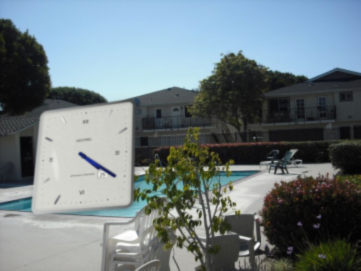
4:21
